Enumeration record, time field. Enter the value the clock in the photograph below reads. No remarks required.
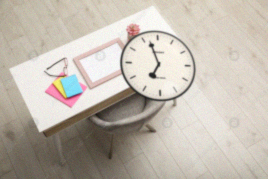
6:57
